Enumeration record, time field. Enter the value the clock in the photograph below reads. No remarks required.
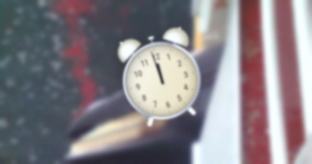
11:59
